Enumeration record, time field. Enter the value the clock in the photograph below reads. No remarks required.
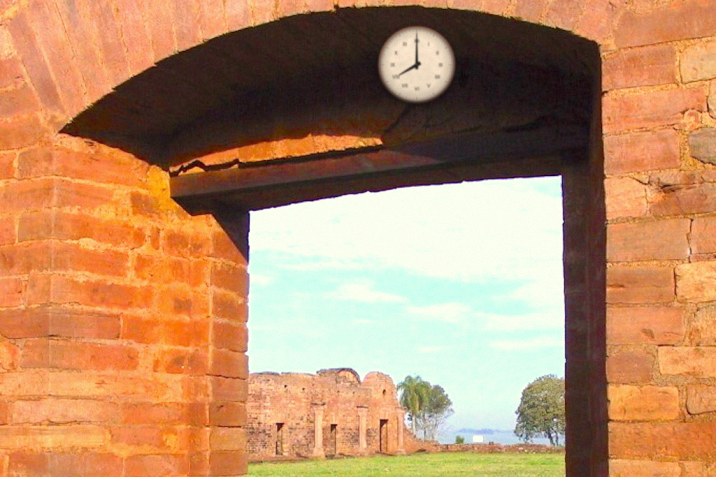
8:00
